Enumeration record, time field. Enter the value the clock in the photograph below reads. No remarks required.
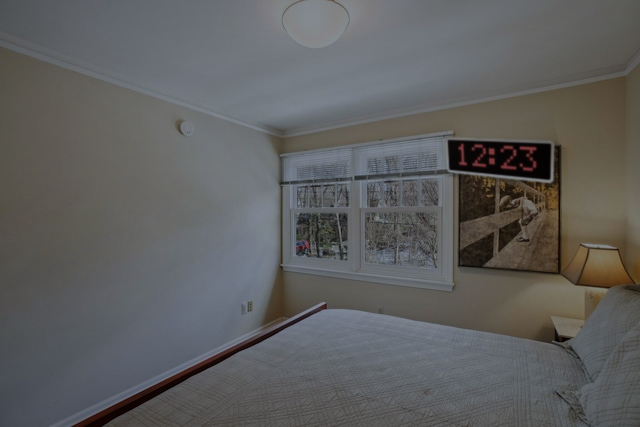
12:23
